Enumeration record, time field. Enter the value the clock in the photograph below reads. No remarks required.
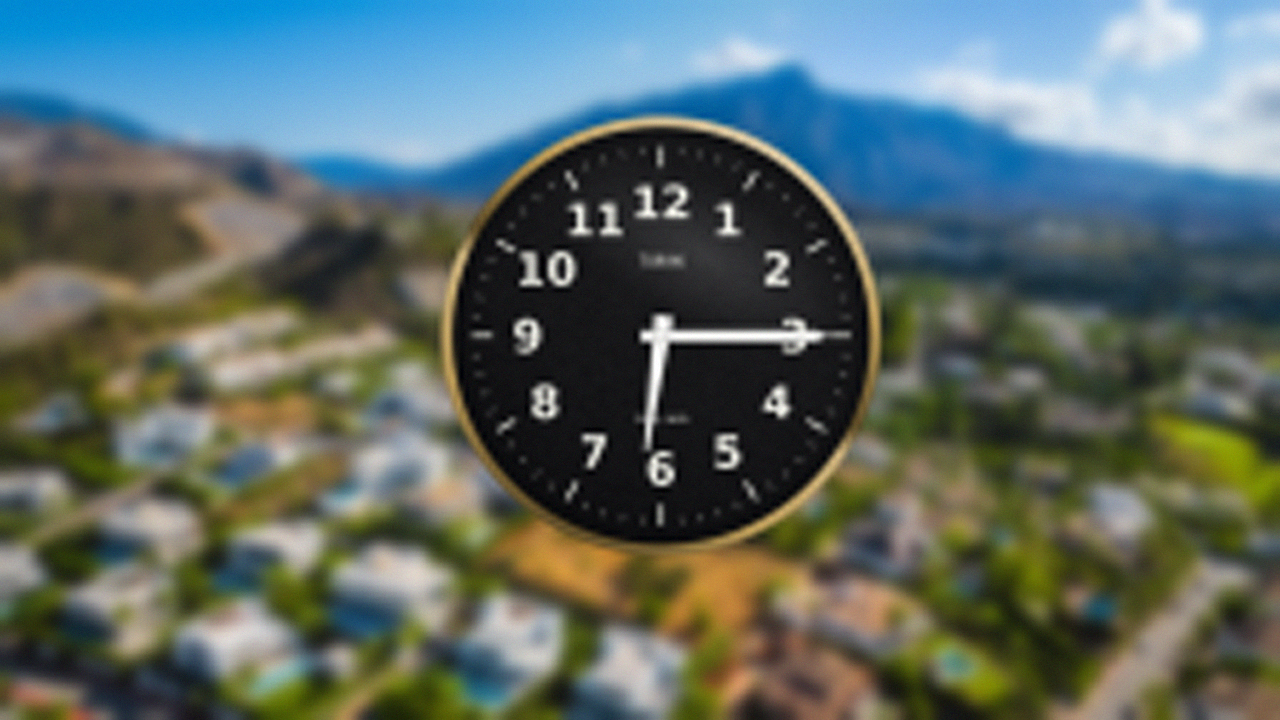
6:15
